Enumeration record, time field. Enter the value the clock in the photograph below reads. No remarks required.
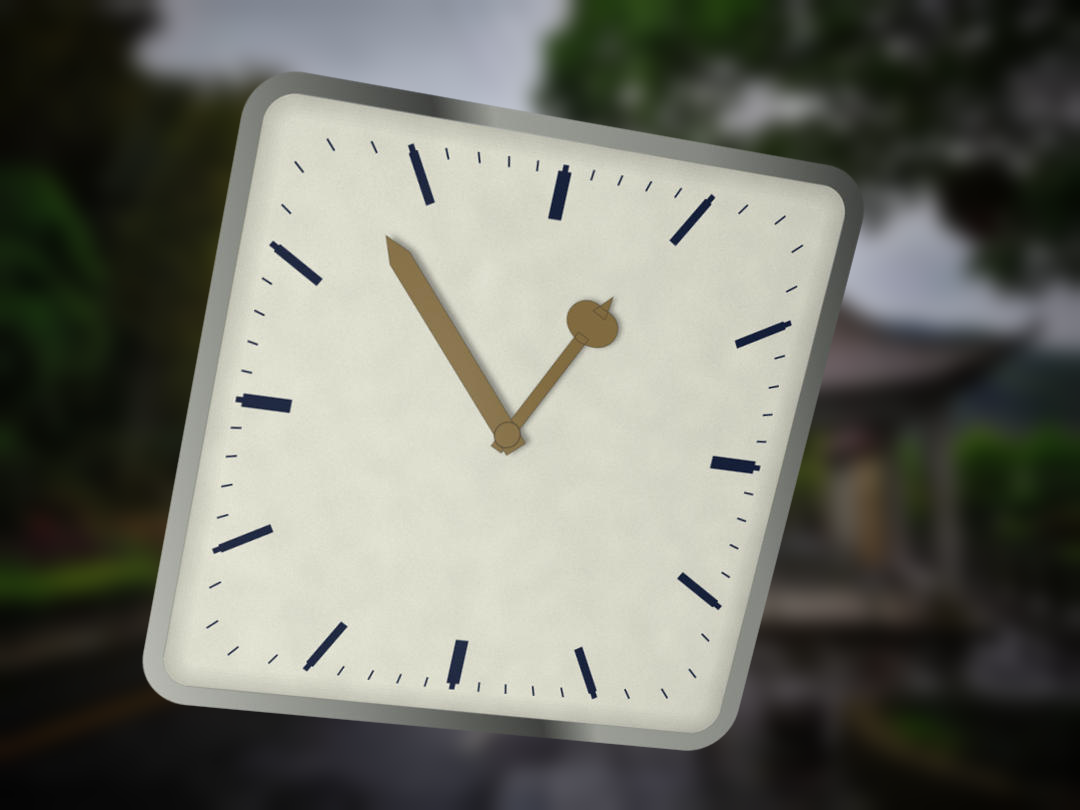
12:53
